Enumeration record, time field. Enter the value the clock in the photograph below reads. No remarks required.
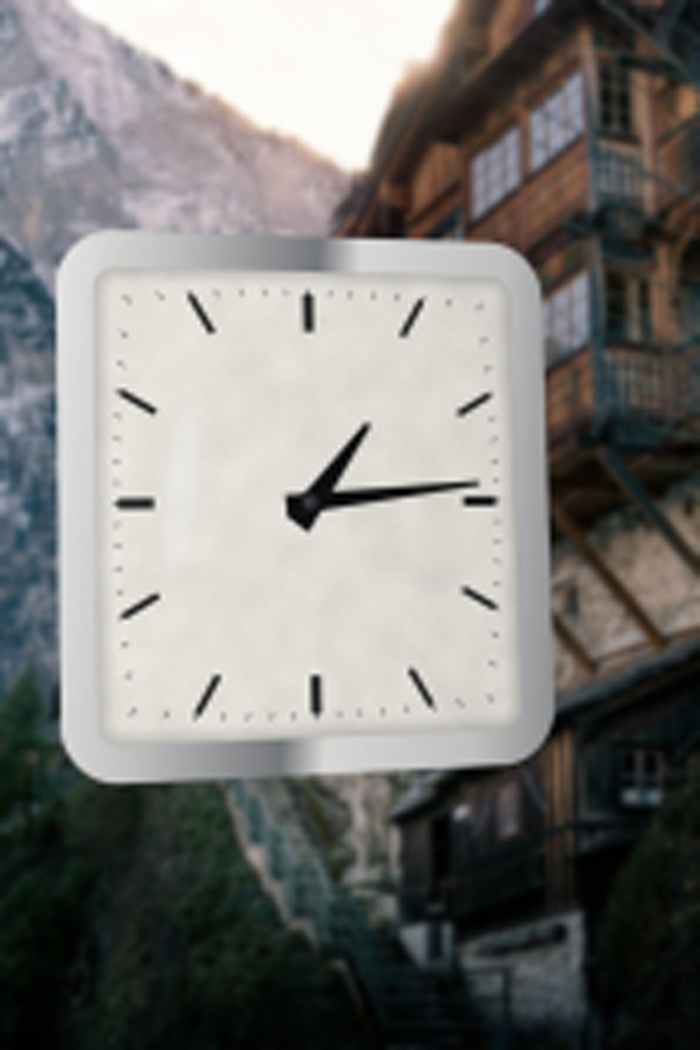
1:14
